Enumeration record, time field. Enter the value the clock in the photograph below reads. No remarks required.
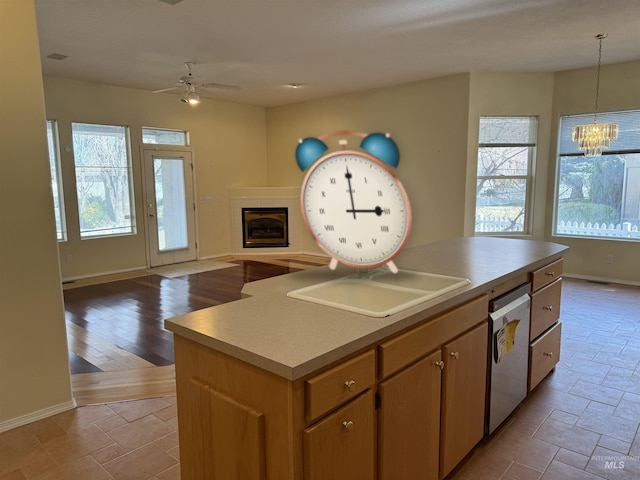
3:00
